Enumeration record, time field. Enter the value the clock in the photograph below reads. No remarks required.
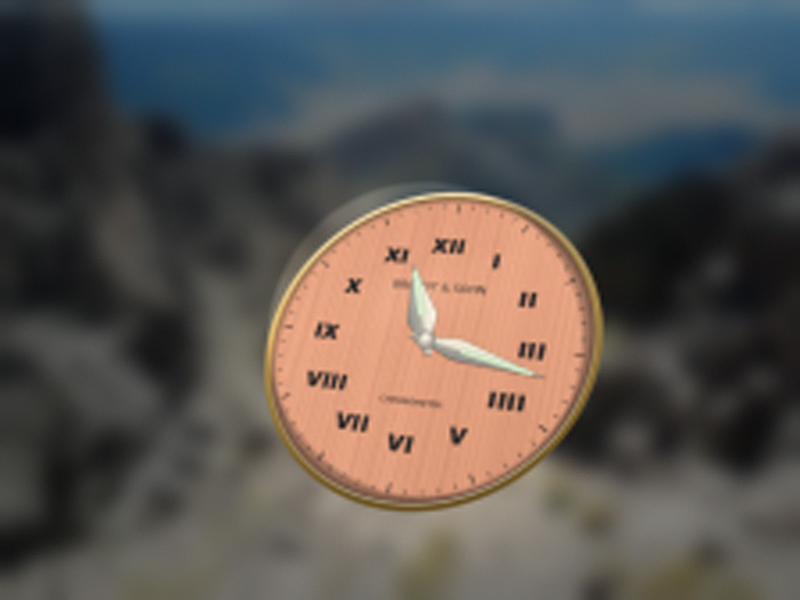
11:17
